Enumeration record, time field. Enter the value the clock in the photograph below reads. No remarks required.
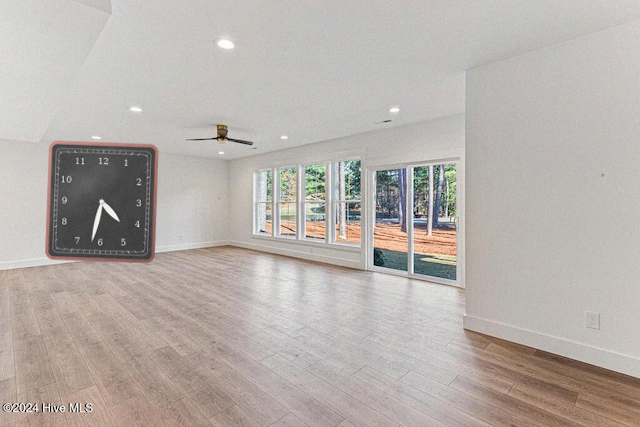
4:32
